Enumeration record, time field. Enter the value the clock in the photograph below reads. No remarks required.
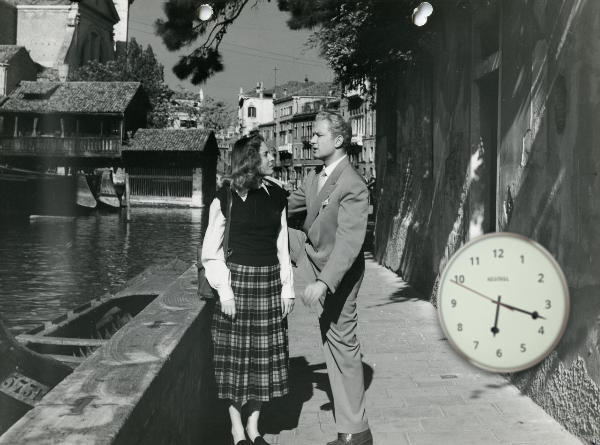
6:17:49
